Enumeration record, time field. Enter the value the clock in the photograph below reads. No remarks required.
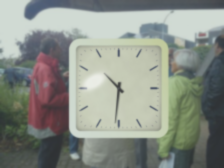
10:31
